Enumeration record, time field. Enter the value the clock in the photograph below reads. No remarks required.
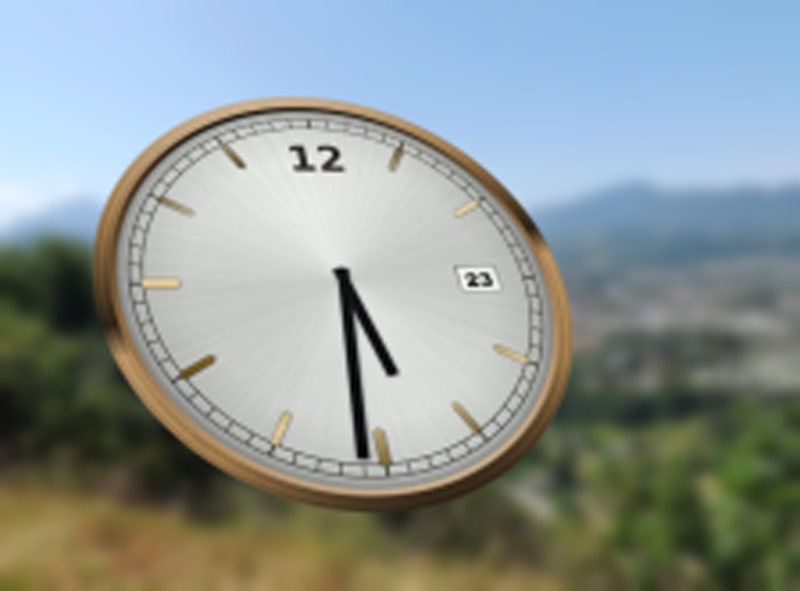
5:31
